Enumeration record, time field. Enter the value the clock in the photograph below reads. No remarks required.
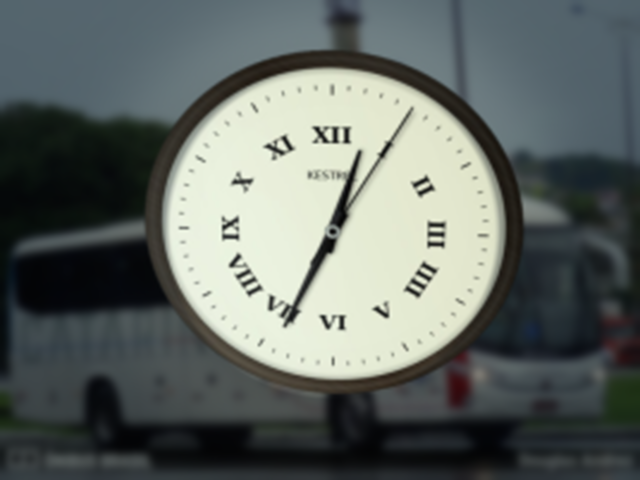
12:34:05
